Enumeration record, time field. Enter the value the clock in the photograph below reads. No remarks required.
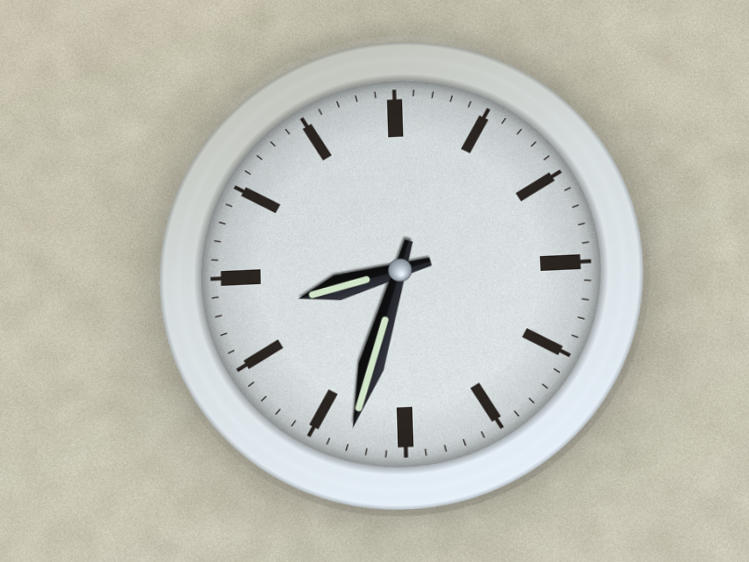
8:33
